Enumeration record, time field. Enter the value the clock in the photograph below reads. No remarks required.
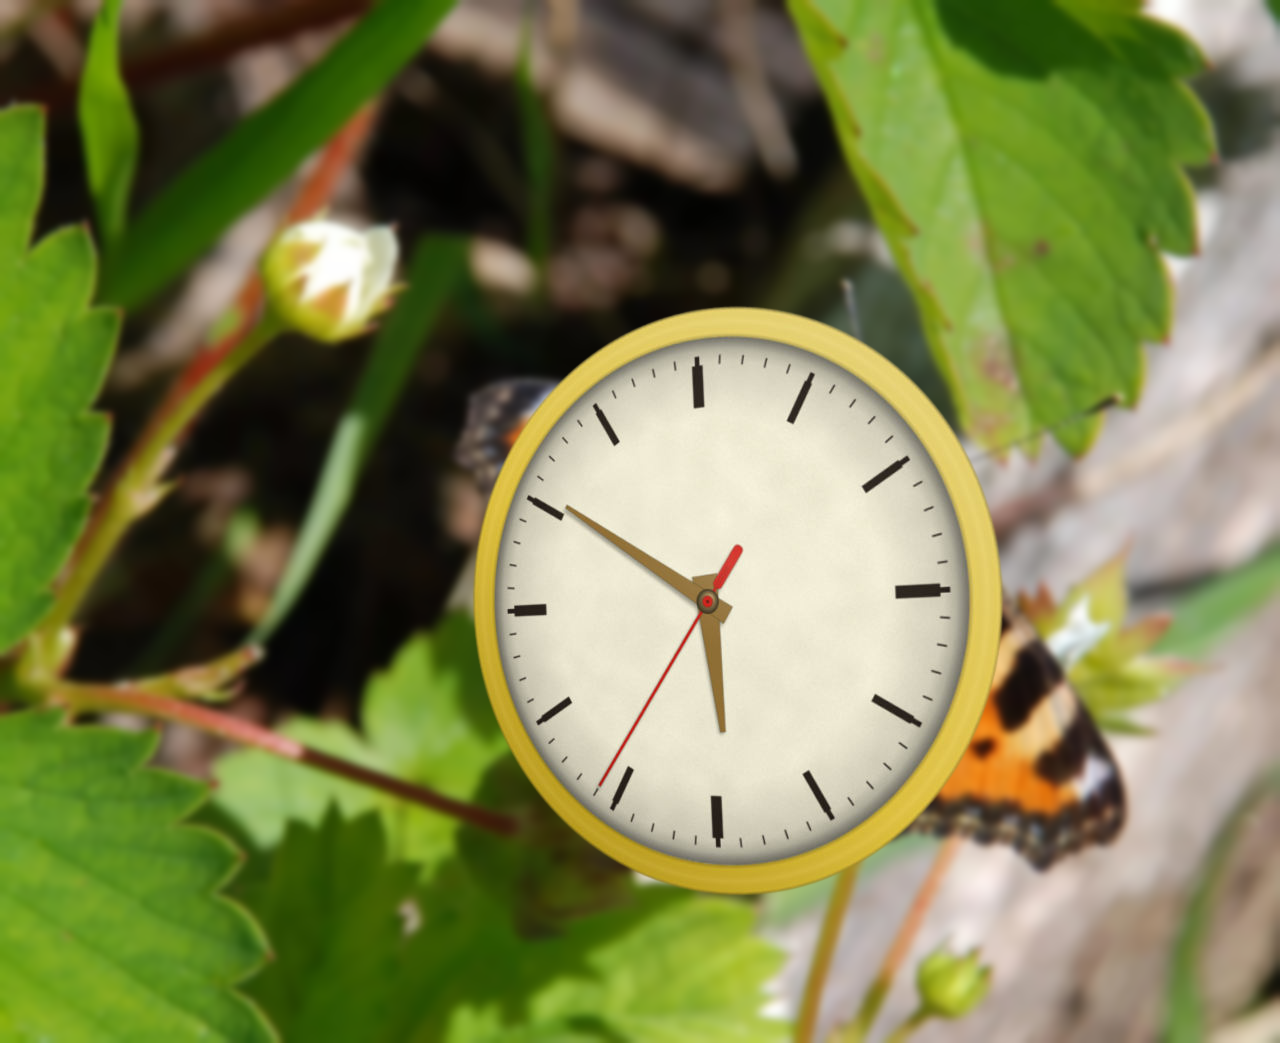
5:50:36
